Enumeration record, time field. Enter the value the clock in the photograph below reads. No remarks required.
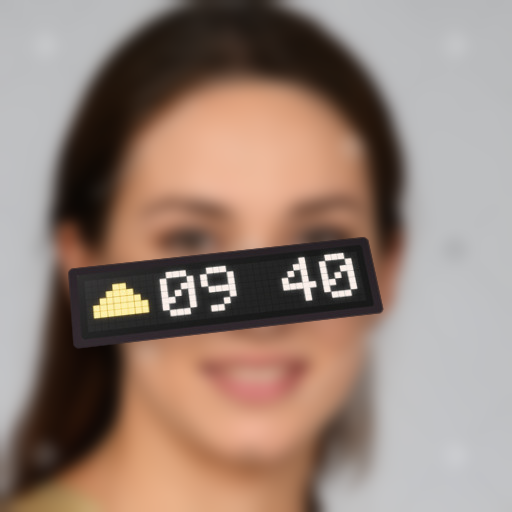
9:40
